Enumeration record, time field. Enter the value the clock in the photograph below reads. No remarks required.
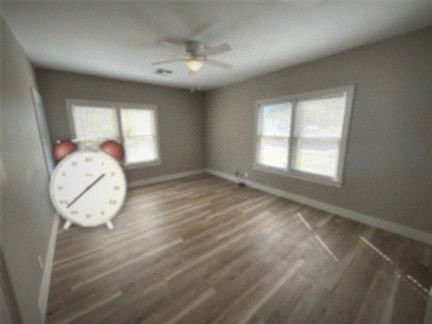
1:38
